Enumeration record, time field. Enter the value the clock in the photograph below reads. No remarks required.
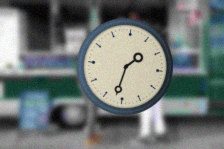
1:32
